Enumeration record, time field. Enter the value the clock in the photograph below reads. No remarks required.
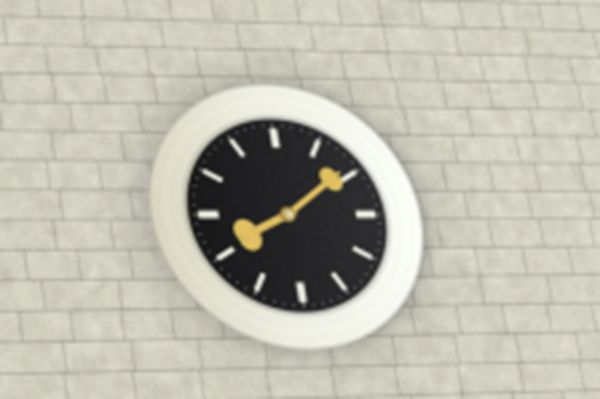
8:09
